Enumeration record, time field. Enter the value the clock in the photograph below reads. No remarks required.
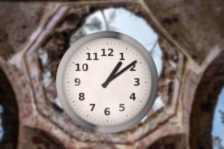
1:09
